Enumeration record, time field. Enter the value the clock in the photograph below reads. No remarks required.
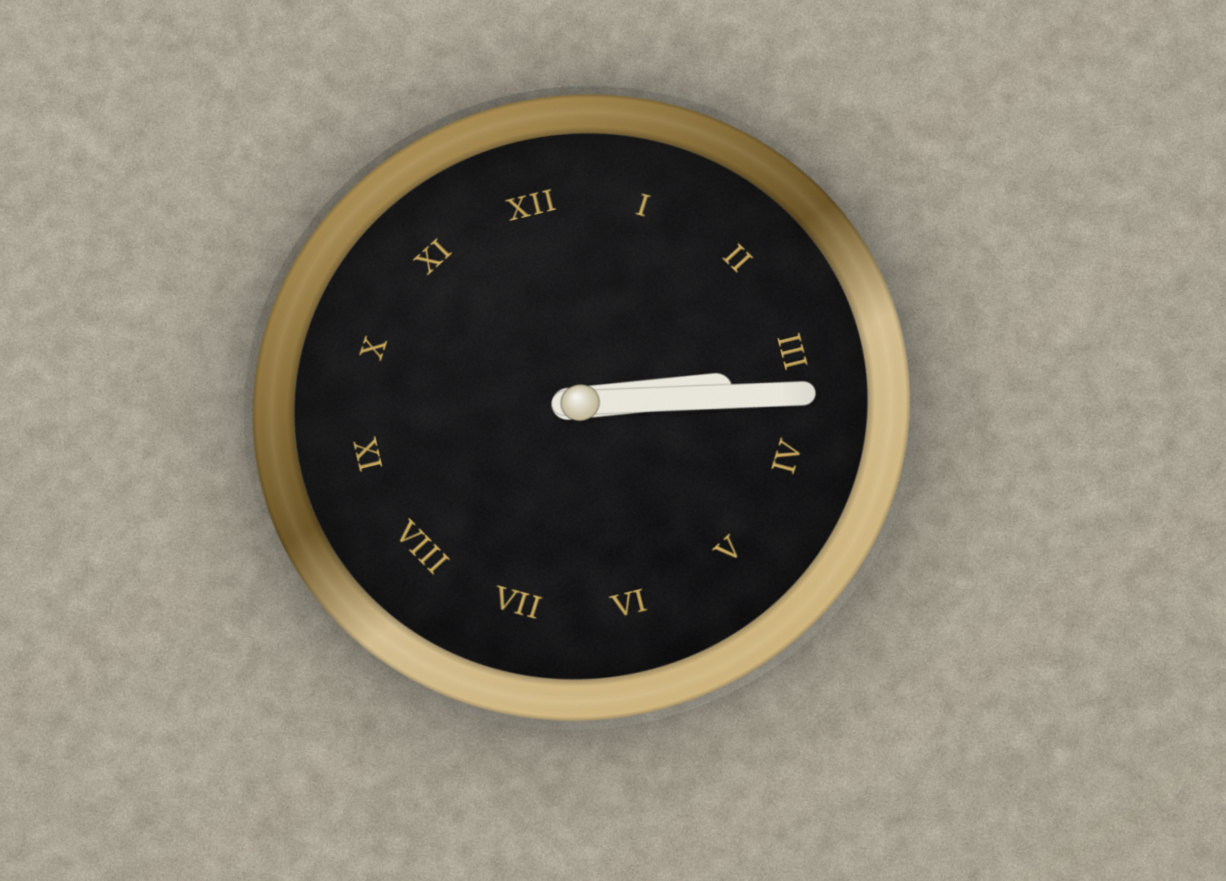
3:17
